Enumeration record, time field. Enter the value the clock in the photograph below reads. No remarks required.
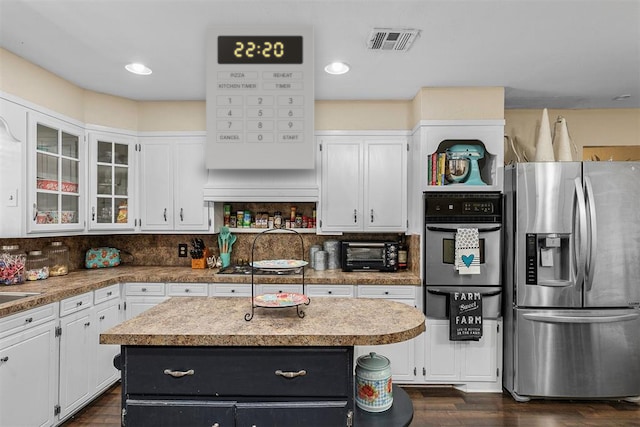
22:20
